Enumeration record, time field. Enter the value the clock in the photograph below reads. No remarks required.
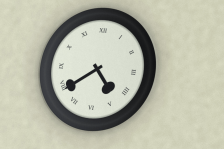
4:39
